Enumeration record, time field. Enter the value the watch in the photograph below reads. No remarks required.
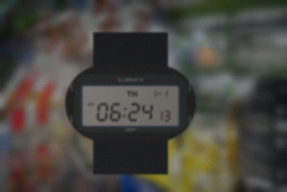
6:24
